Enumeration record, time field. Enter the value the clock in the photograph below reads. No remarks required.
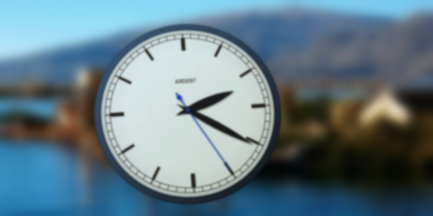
2:20:25
